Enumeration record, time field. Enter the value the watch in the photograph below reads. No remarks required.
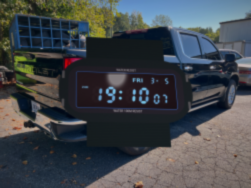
19:10:07
